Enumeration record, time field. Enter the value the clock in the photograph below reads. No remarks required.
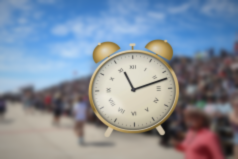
11:12
